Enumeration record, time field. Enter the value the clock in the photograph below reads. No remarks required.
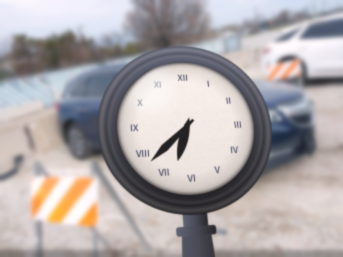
6:38
